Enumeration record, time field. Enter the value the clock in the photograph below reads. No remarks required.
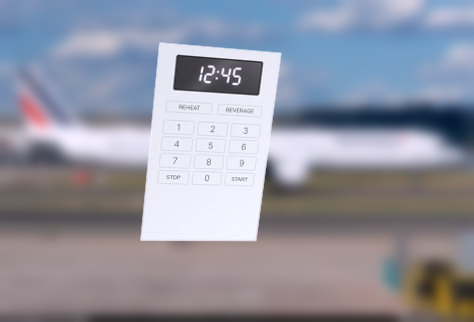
12:45
